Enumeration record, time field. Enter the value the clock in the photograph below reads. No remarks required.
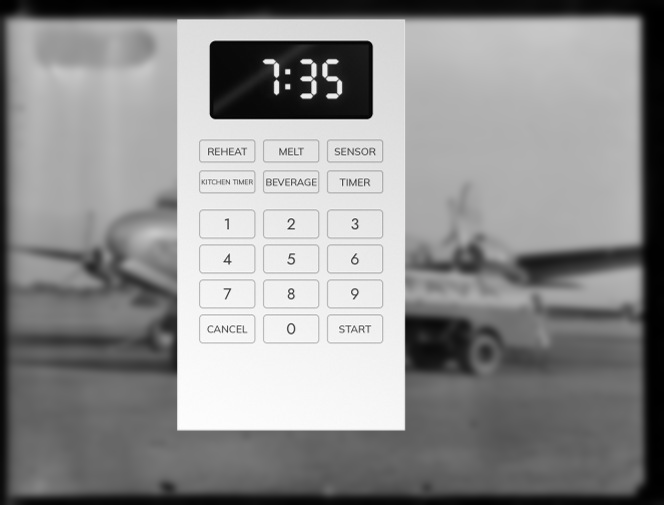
7:35
